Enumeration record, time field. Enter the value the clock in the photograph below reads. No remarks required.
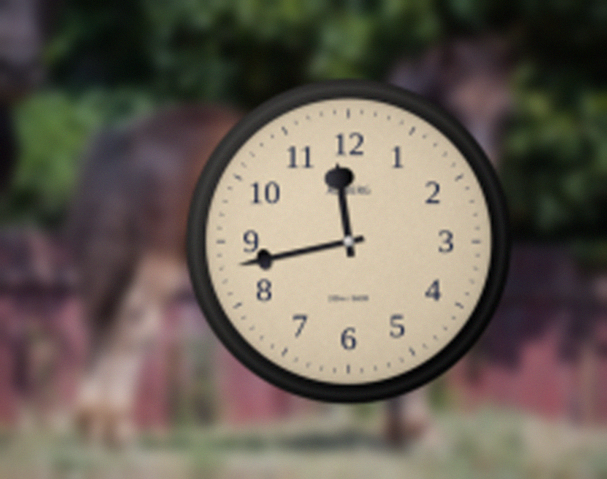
11:43
